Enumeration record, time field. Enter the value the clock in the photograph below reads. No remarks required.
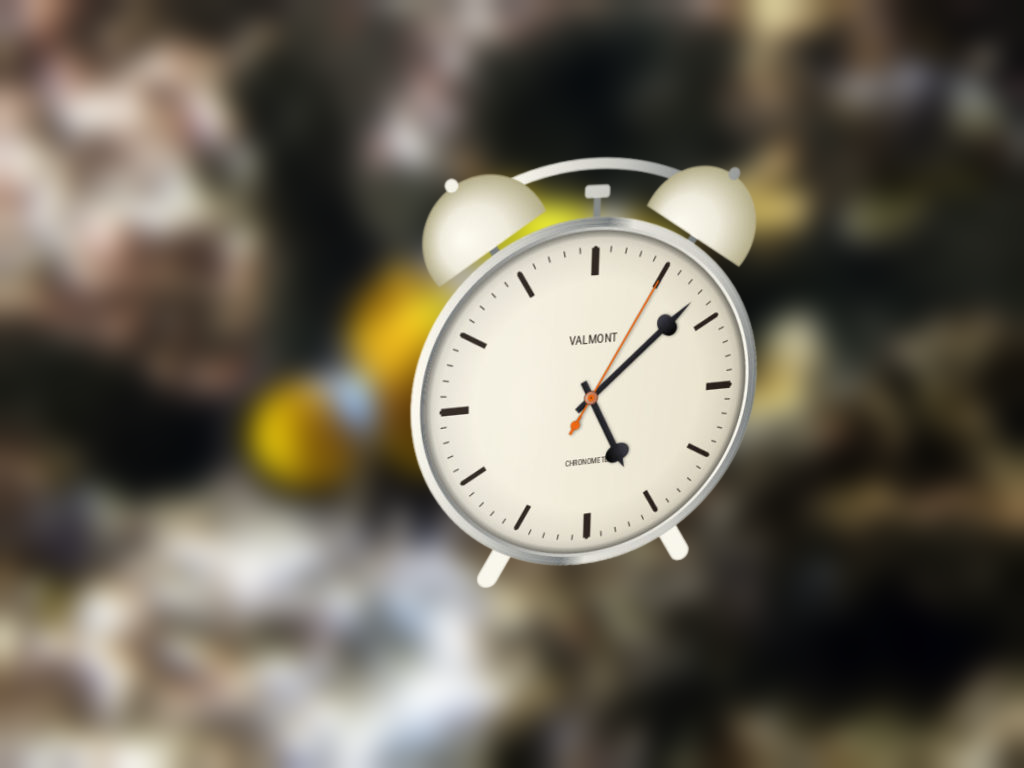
5:08:05
